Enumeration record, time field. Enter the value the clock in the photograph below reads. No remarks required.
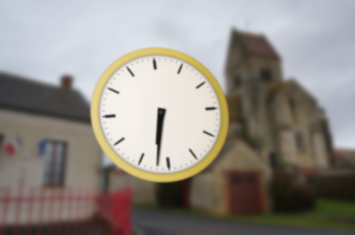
6:32
